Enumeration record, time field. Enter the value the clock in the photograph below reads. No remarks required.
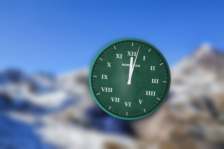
12:02
